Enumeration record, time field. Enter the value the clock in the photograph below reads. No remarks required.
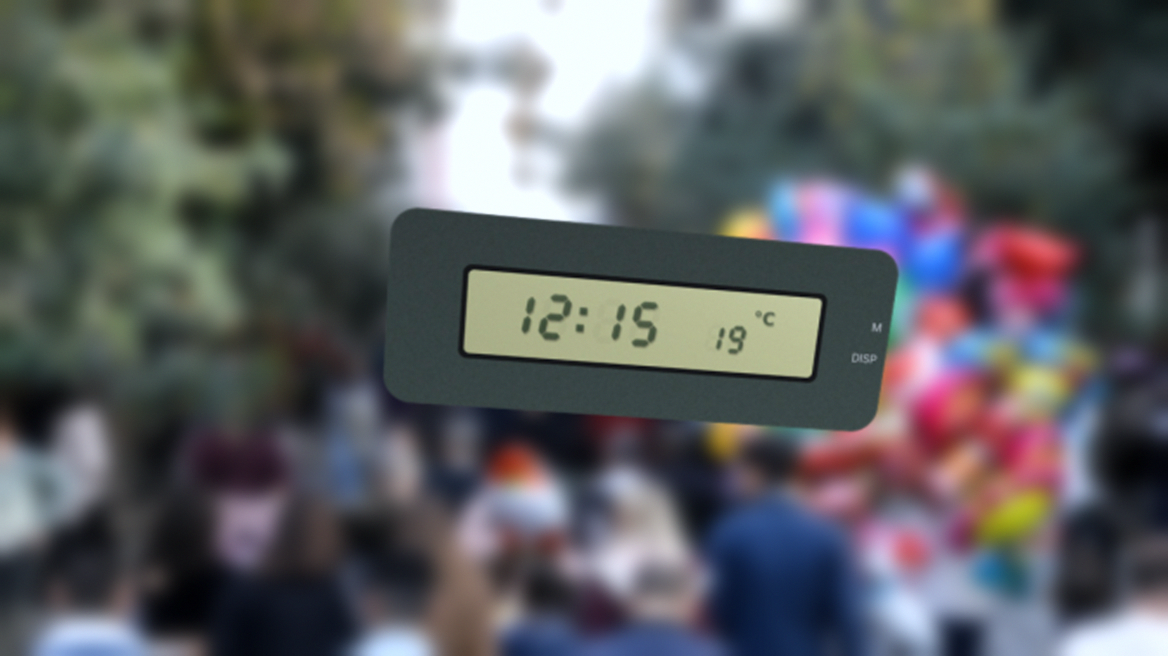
12:15
